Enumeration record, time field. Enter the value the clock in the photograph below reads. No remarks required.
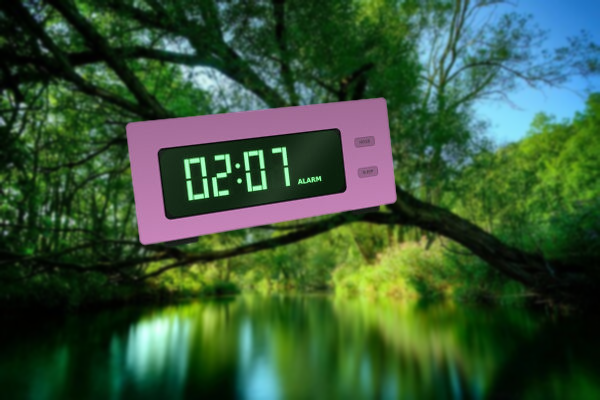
2:07
